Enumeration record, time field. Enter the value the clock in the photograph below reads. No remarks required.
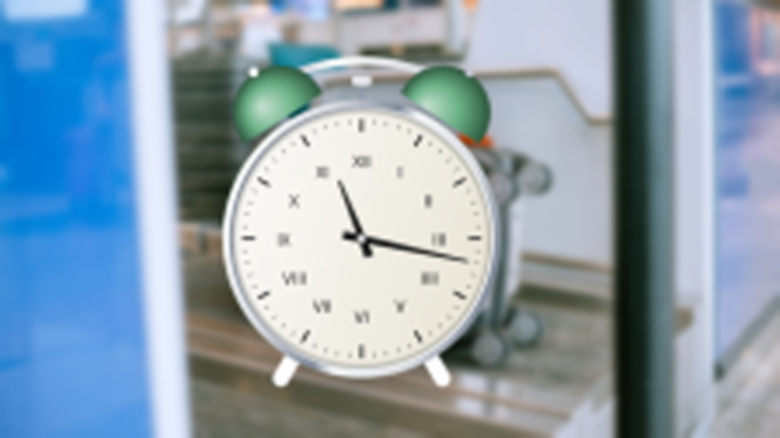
11:17
